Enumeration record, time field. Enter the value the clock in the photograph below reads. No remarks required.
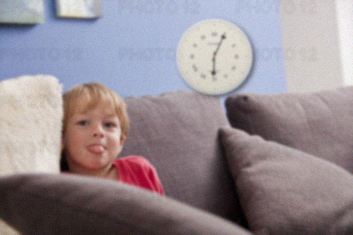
6:04
